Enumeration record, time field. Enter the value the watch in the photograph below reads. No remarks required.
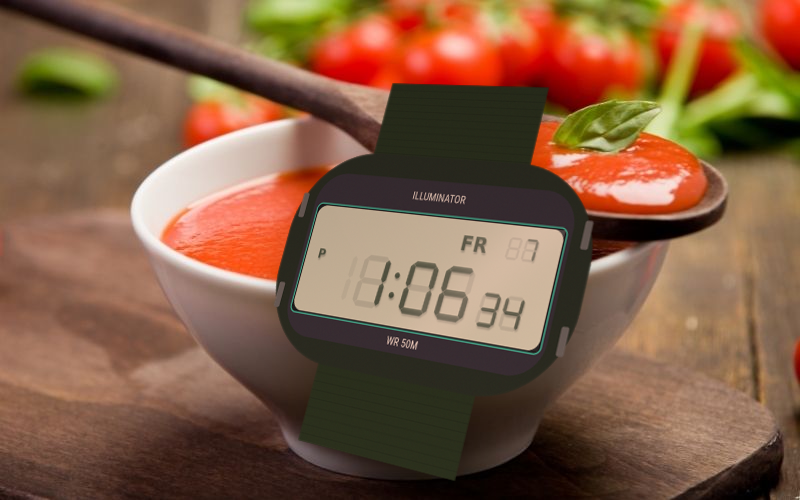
1:06:34
